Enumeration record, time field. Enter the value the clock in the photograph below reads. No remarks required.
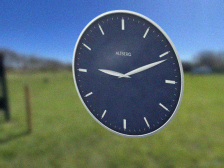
9:11
